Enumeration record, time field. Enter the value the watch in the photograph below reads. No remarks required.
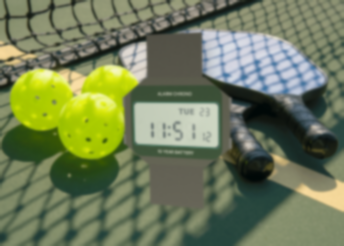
11:51
